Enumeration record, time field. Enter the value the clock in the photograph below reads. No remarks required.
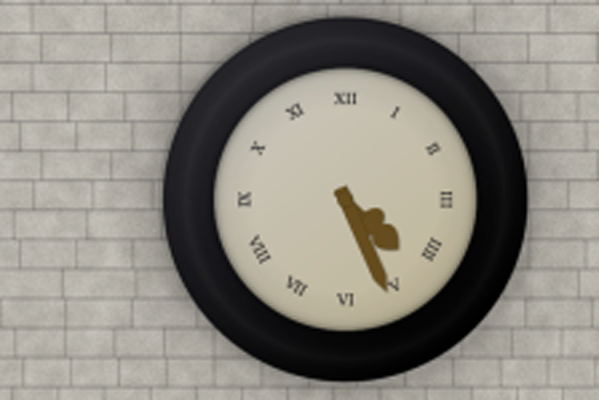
4:26
